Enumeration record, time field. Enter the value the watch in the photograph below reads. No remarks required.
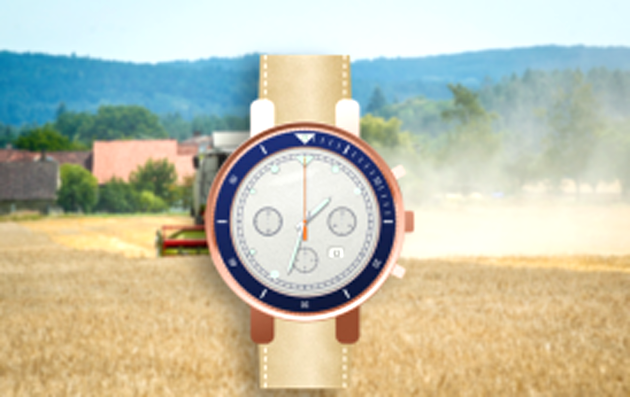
1:33
